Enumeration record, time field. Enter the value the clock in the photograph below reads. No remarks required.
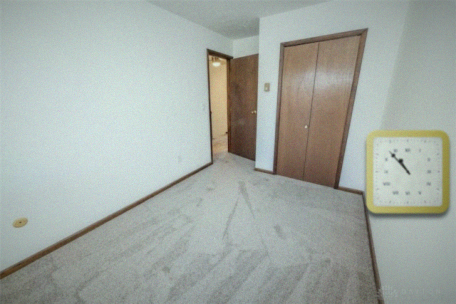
10:53
